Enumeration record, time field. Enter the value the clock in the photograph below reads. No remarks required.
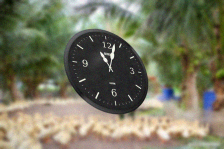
11:03
